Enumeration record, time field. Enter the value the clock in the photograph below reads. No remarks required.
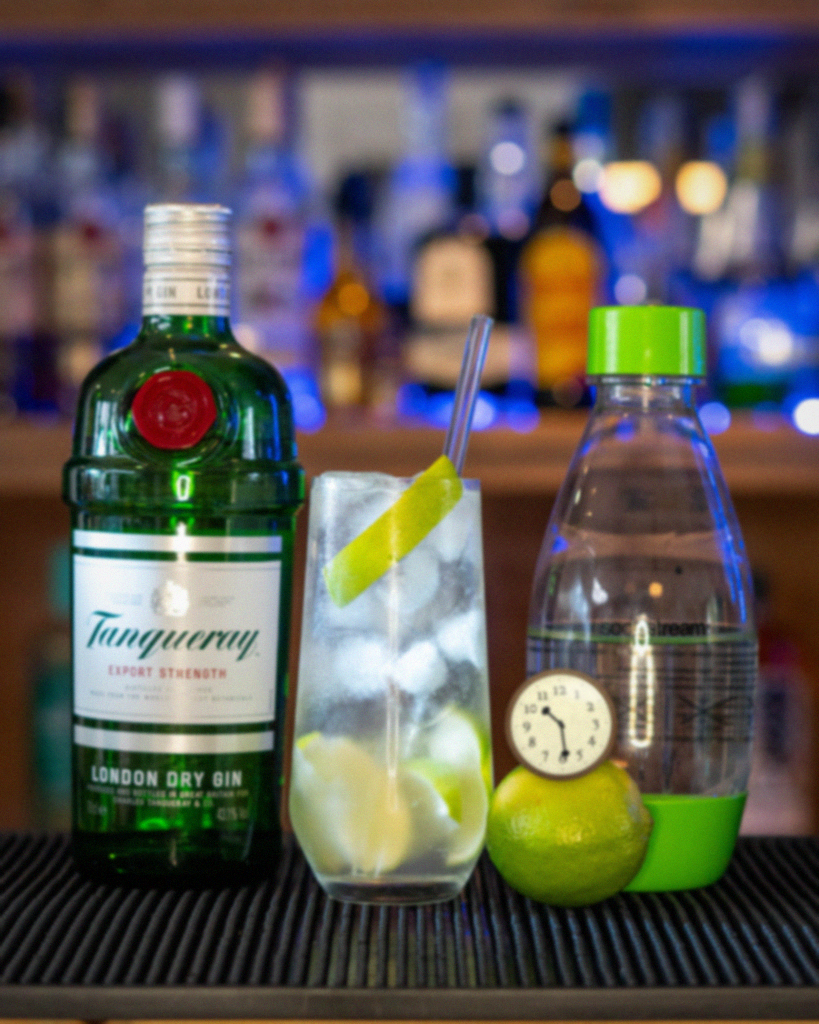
10:29
